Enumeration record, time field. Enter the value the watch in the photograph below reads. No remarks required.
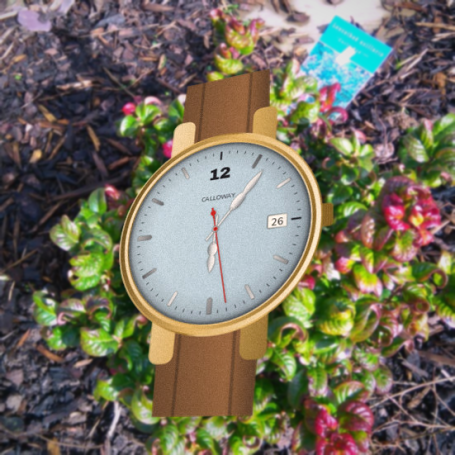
6:06:28
